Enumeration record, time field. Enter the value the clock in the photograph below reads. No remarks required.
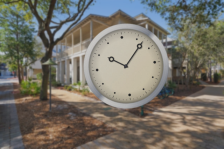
10:07
